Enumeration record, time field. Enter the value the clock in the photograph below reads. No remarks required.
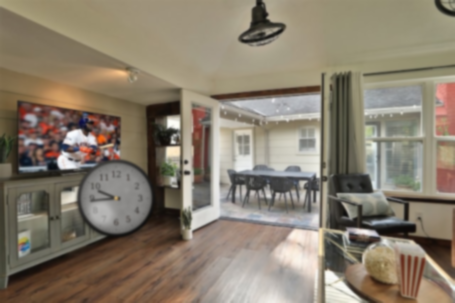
9:44
